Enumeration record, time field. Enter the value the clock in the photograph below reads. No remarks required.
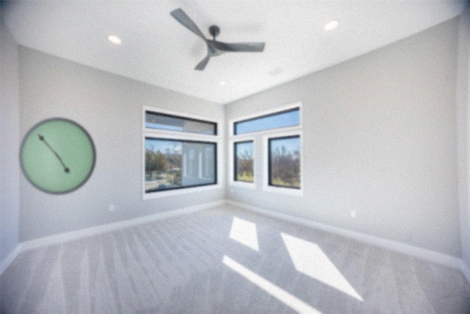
4:53
